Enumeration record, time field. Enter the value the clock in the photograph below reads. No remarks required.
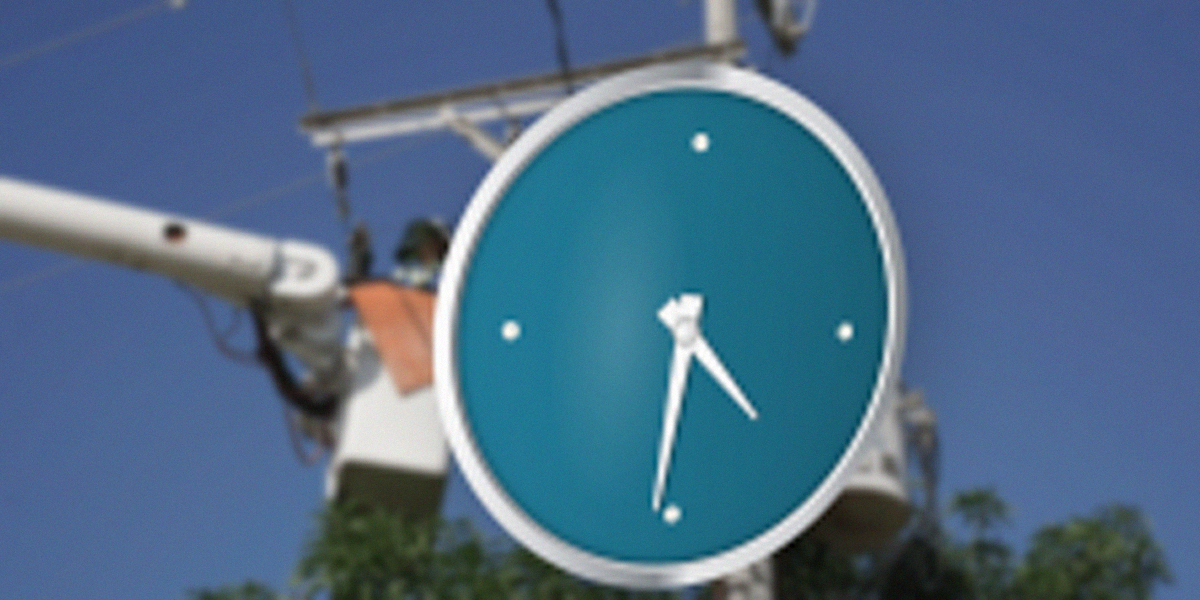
4:31
